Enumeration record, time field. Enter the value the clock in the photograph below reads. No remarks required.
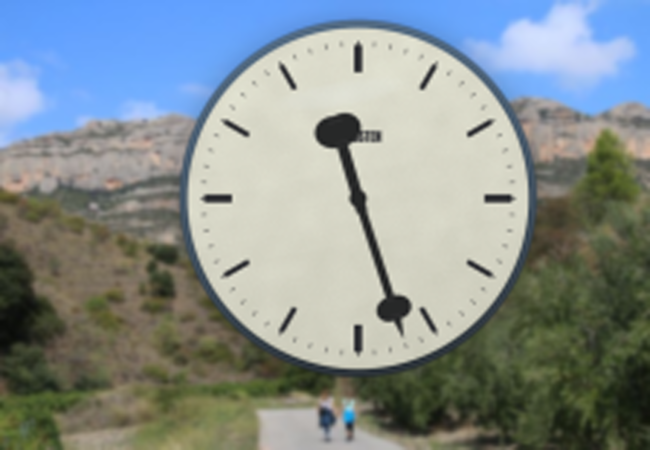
11:27
